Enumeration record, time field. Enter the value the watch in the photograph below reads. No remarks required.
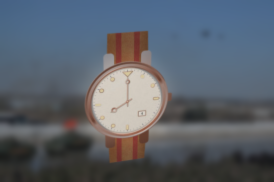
8:00
